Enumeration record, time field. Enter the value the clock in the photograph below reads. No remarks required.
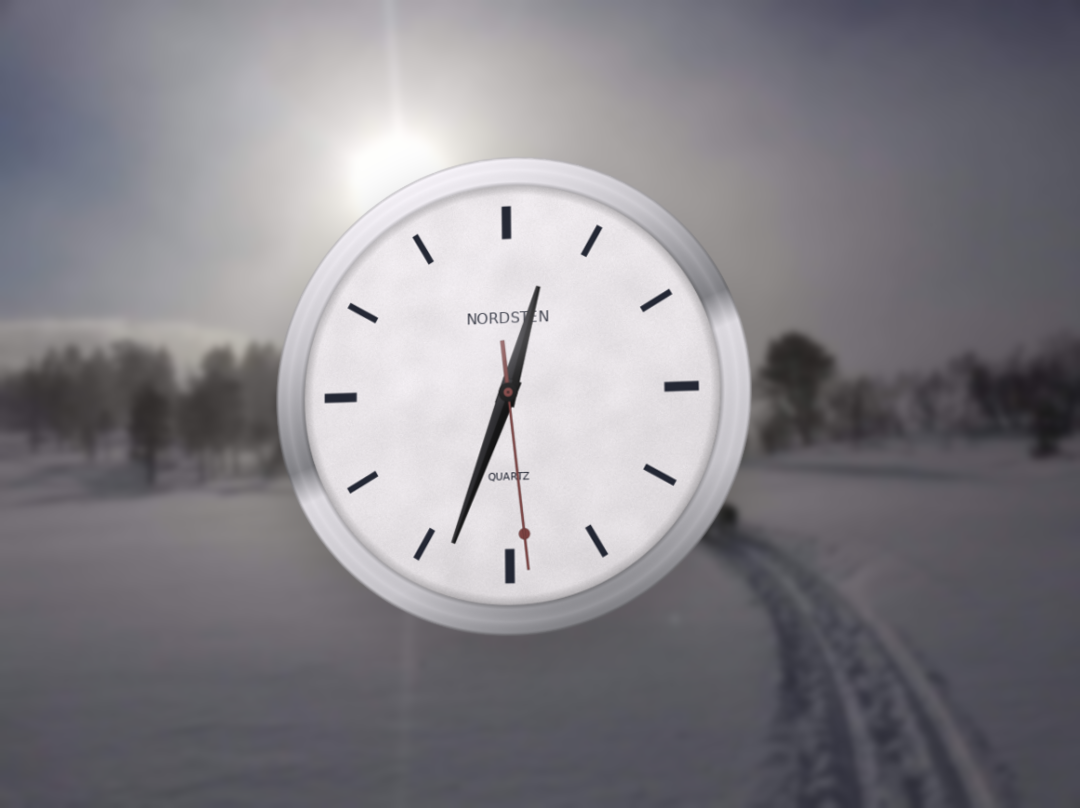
12:33:29
